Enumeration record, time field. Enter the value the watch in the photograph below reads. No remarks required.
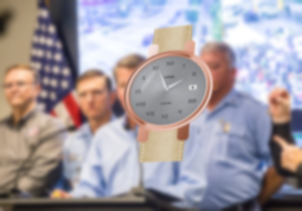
1:56
